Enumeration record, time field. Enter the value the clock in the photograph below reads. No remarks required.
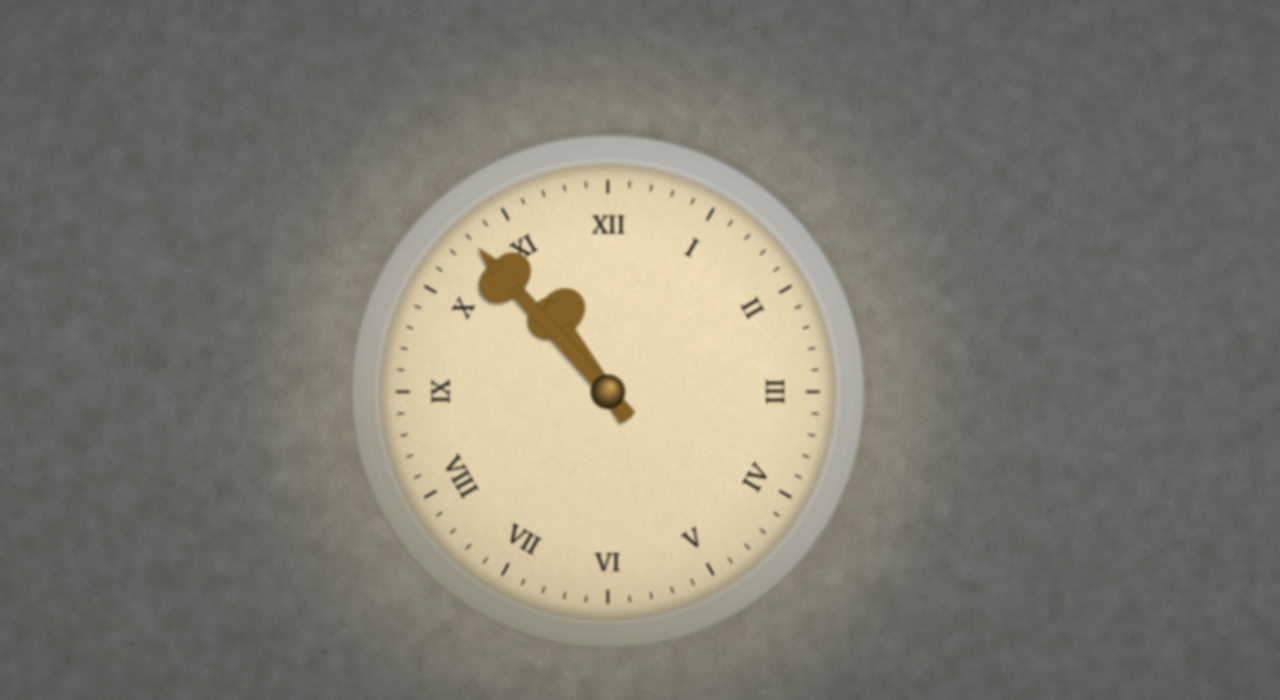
10:53
